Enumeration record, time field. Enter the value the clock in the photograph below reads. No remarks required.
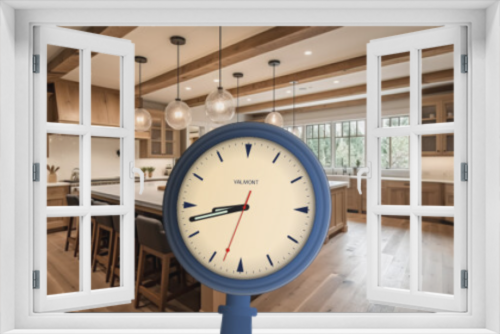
8:42:33
